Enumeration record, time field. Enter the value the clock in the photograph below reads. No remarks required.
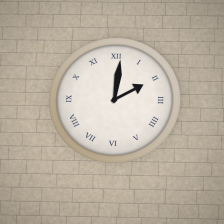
2:01
